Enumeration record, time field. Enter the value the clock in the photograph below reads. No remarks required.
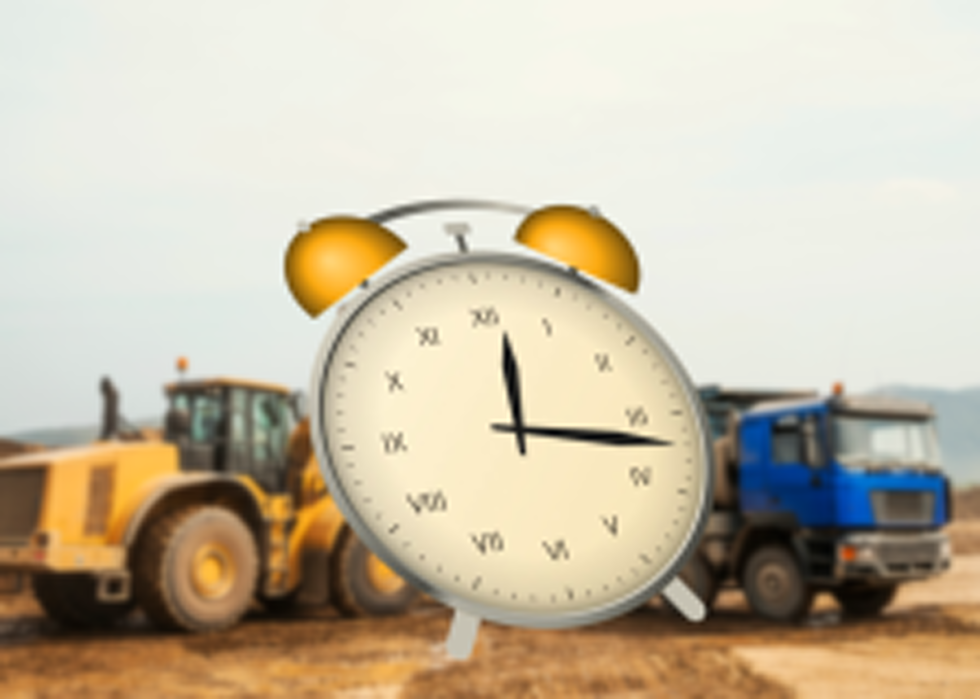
12:17
